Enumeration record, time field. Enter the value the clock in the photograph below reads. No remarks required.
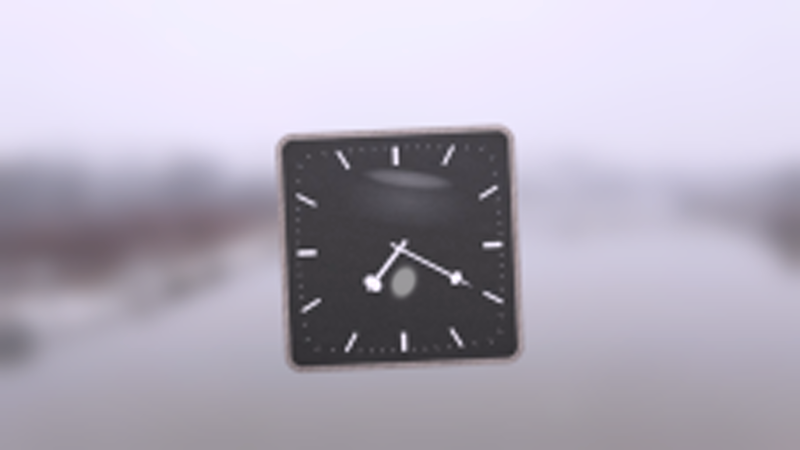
7:20
